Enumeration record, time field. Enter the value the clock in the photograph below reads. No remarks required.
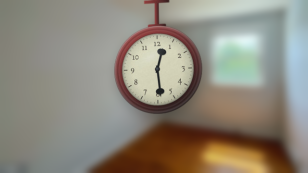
12:29
